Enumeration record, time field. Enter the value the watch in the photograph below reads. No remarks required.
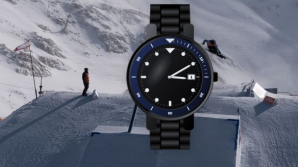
3:10
